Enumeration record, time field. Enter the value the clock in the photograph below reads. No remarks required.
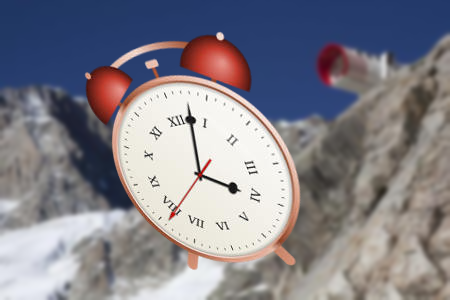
4:02:39
